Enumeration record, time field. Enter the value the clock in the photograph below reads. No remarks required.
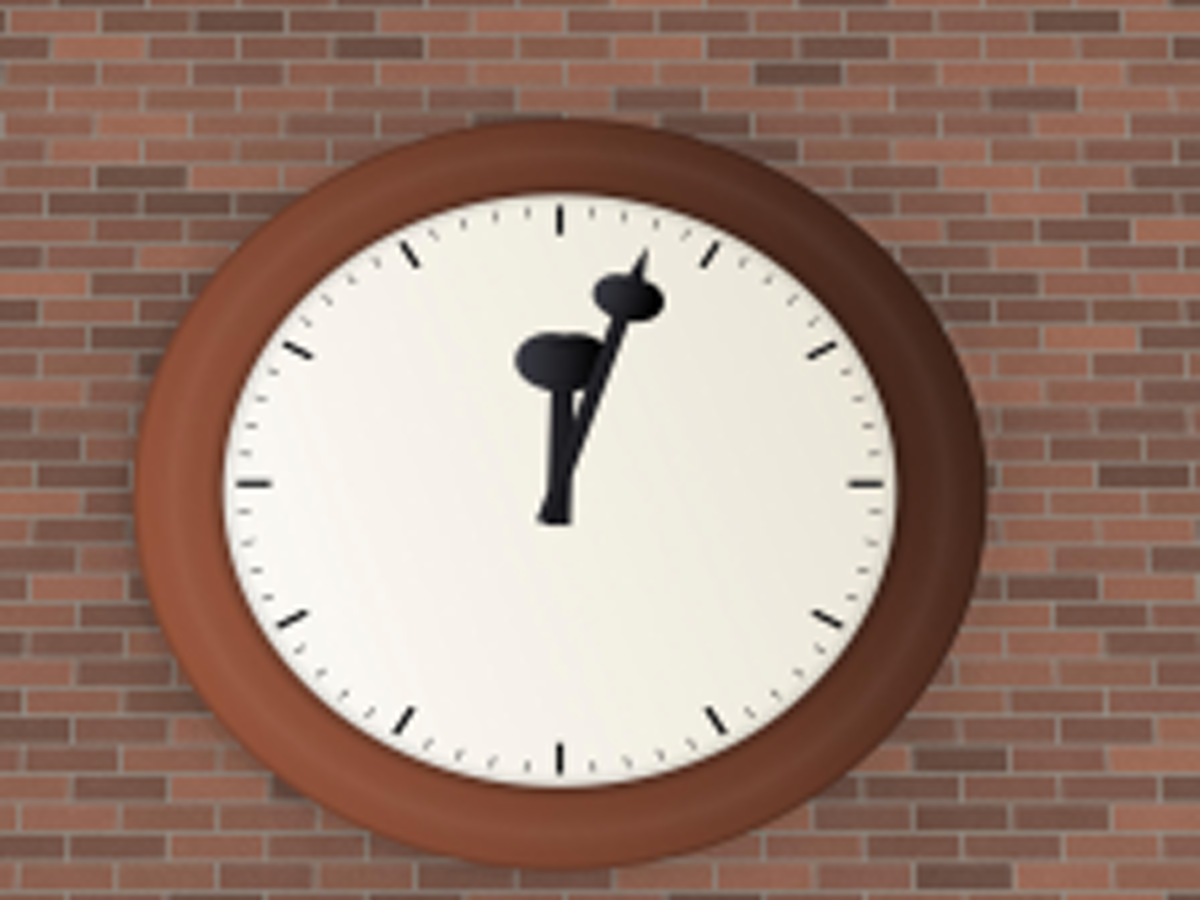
12:03
